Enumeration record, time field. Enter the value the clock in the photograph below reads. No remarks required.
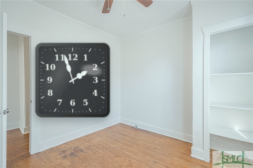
1:57
